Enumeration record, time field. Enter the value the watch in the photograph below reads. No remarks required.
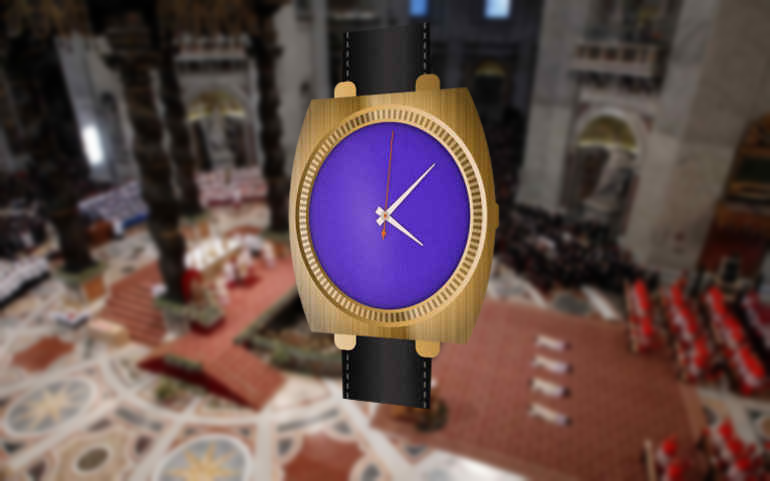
4:08:01
